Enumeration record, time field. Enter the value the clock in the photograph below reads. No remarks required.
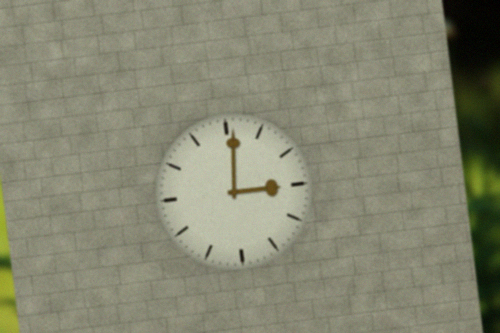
3:01
